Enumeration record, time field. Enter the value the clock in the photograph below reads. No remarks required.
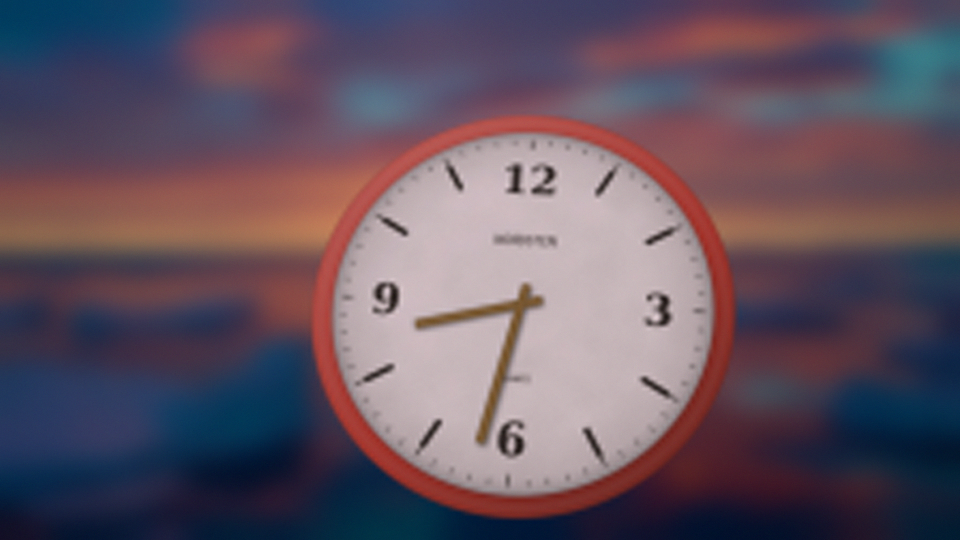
8:32
